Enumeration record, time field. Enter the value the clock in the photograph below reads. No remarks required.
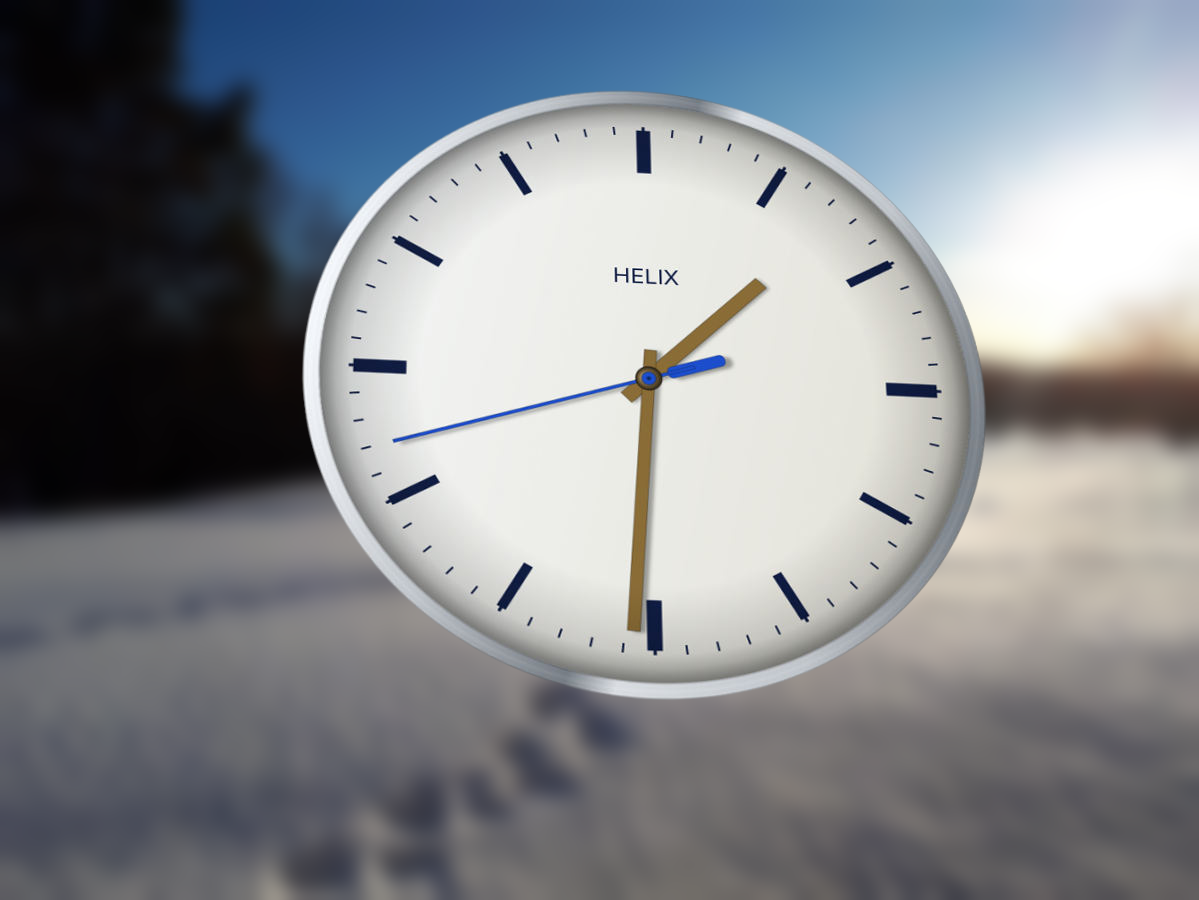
1:30:42
